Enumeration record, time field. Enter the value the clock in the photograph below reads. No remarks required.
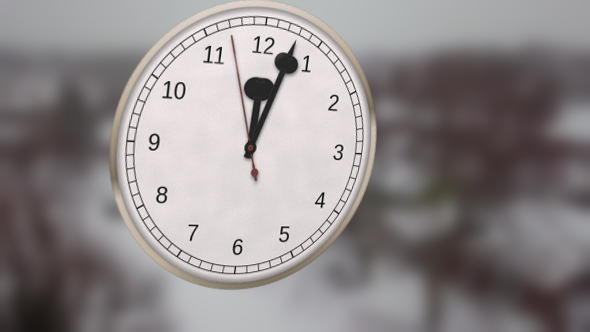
12:02:57
